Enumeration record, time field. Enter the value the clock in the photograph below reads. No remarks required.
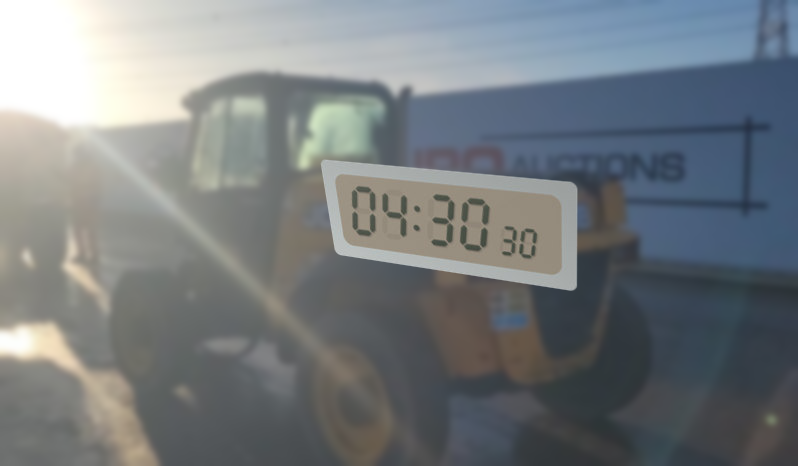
4:30:30
